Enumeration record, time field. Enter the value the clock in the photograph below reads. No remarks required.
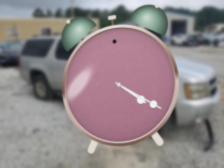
4:21
